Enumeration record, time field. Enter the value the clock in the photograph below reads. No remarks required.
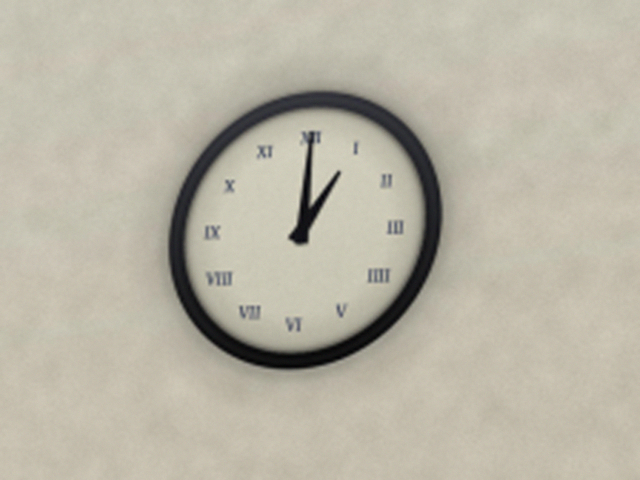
1:00
